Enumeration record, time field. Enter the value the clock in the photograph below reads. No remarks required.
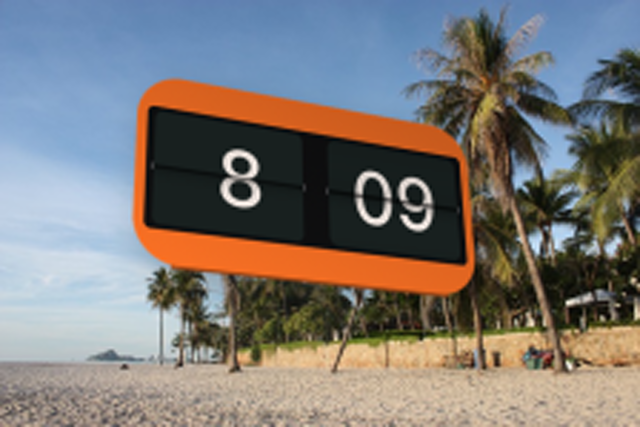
8:09
